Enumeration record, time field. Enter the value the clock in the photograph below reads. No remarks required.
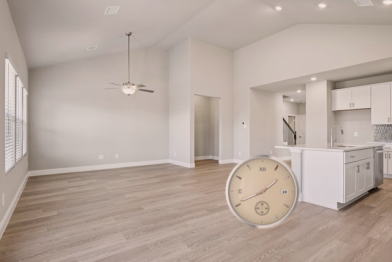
1:41
